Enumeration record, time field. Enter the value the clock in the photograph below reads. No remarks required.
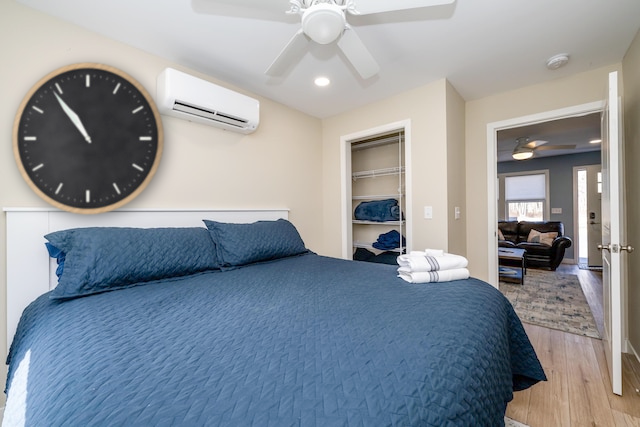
10:54
